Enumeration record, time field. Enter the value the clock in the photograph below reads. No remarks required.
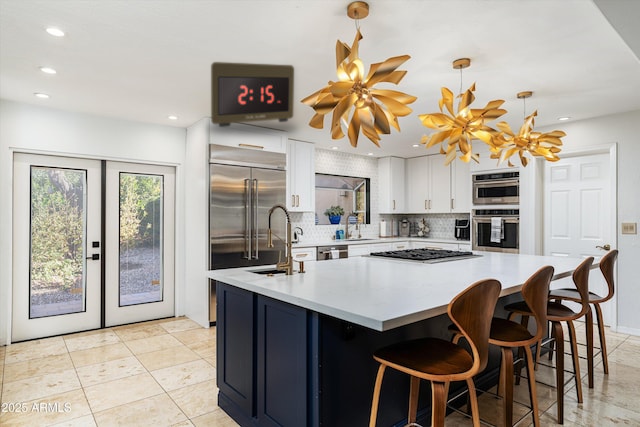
2:15
